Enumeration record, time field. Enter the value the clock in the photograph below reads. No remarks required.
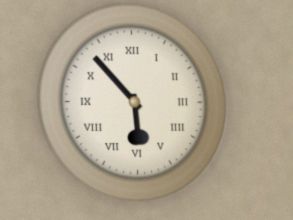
5:53
